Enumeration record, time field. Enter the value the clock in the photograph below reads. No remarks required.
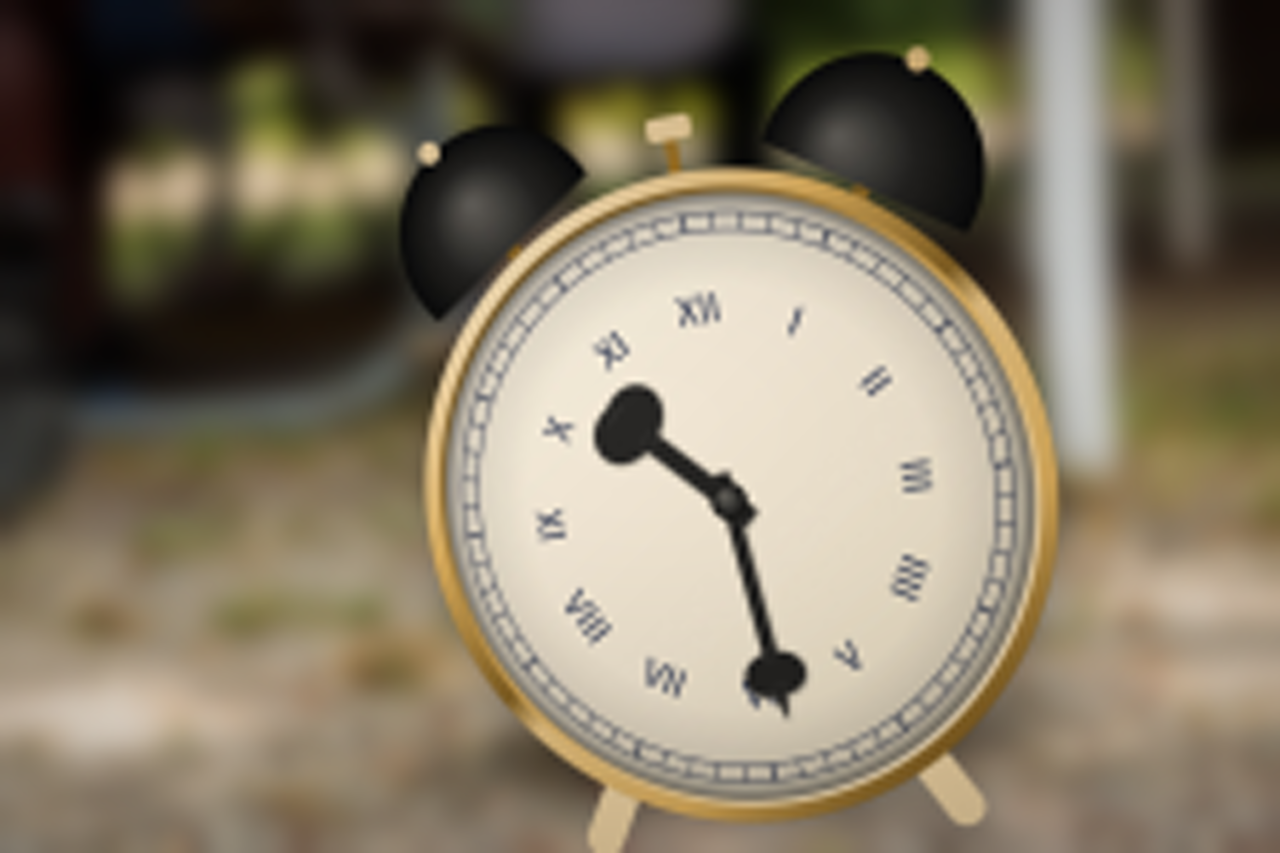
10:29
